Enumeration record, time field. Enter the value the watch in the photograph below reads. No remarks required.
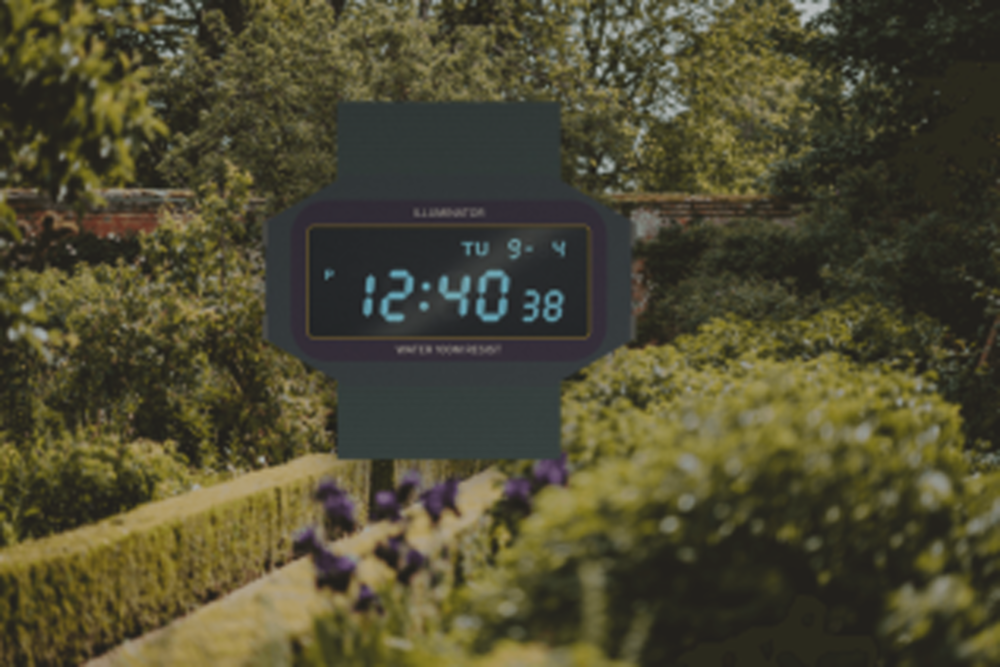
12:40:38
